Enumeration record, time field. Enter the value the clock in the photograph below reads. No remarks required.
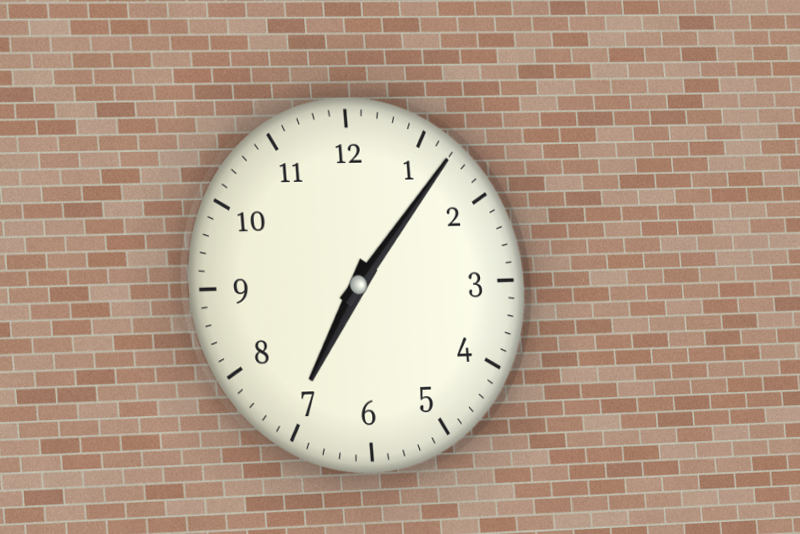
7:07
